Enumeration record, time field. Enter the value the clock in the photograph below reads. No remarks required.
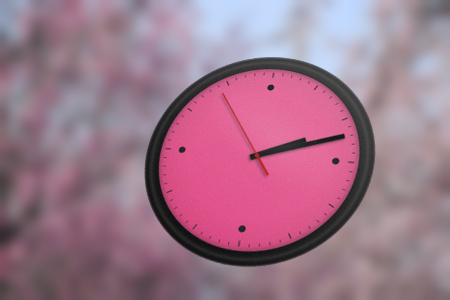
2:11:54
